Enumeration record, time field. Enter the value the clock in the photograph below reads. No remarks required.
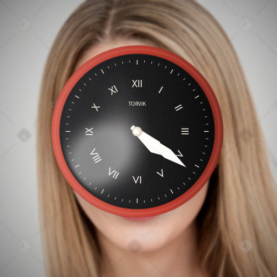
4:21
